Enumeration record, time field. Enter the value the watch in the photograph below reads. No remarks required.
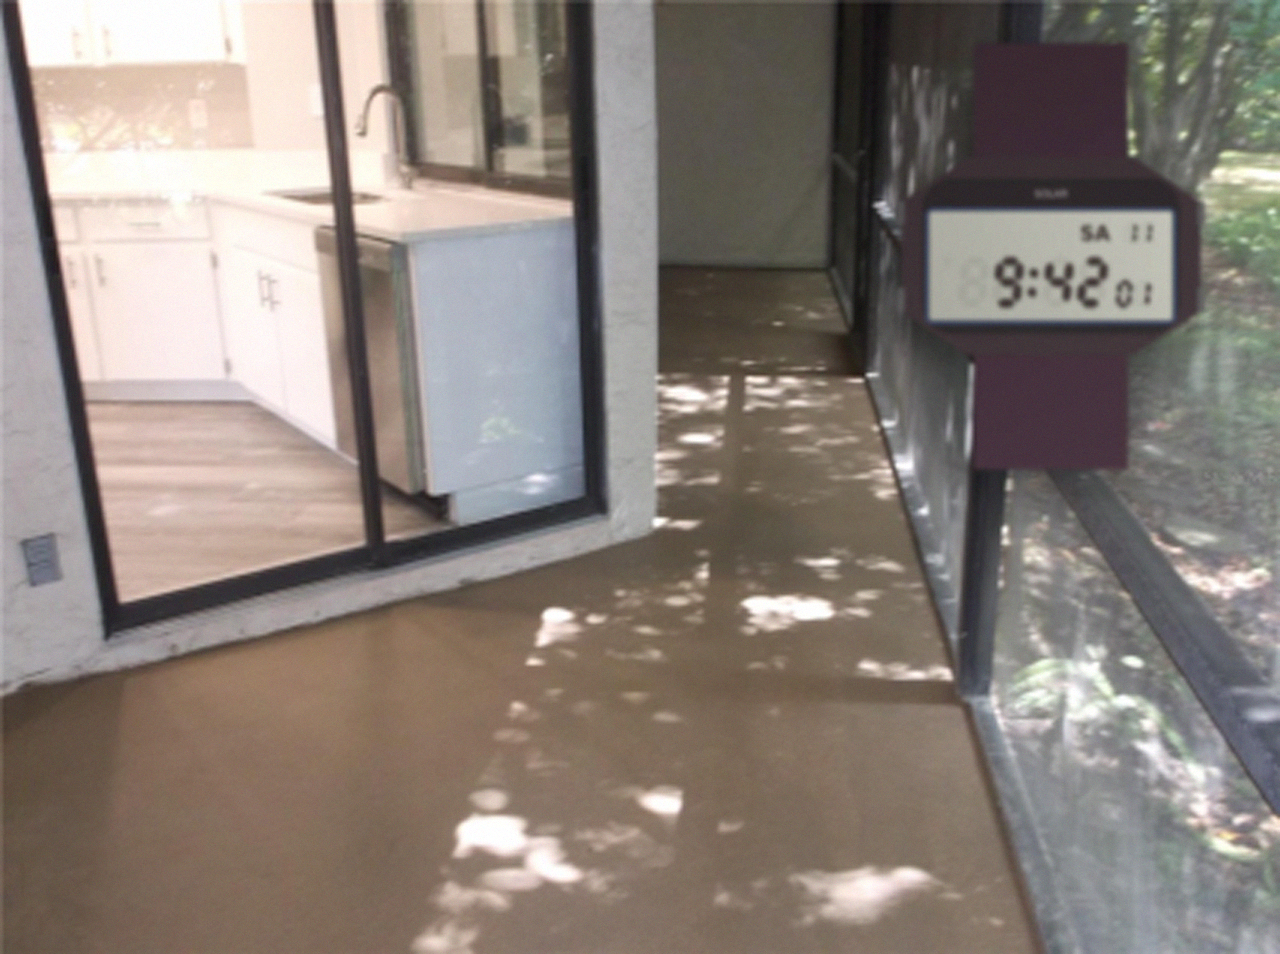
9:42
